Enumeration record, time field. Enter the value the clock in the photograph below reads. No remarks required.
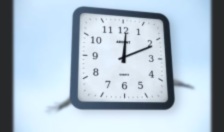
12:11
